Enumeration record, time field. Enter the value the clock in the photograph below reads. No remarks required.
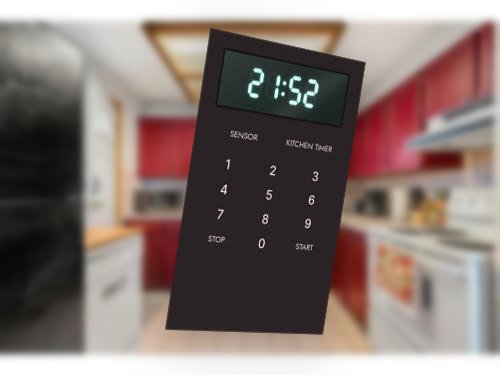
21:52
